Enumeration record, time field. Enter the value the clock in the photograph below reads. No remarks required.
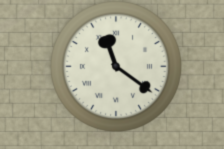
11:21
